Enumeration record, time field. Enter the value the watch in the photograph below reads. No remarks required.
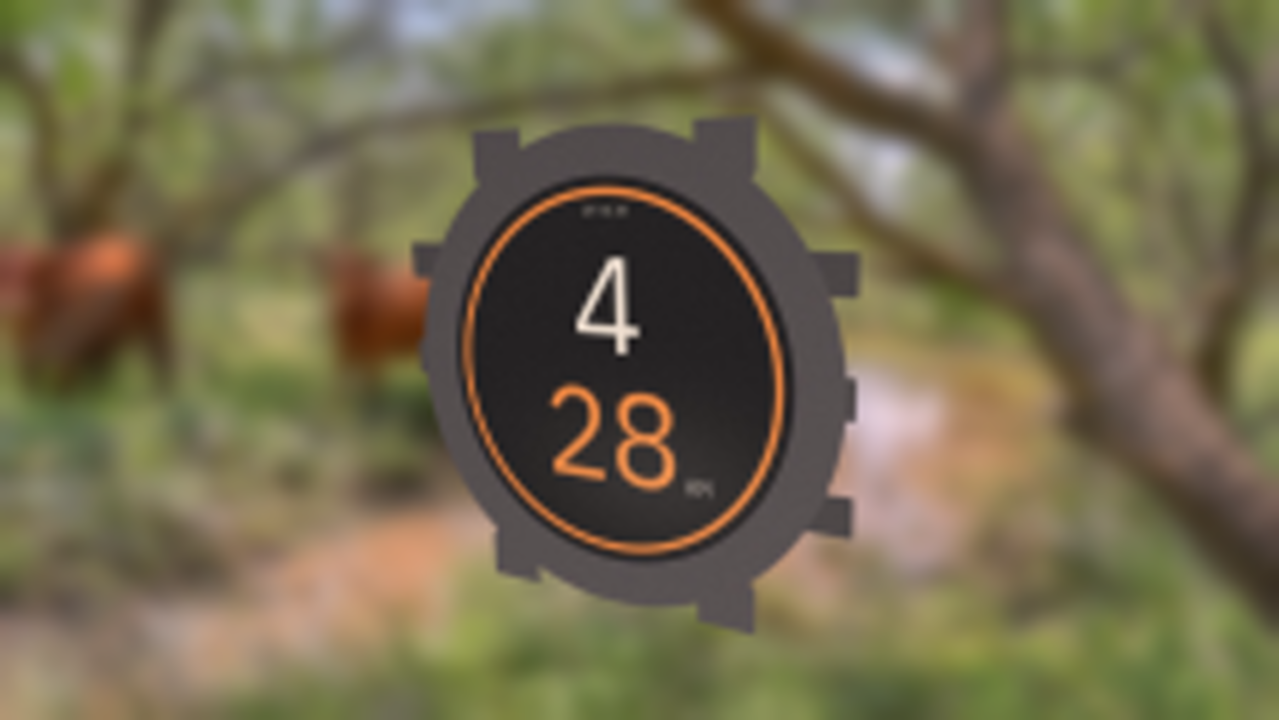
4:28
